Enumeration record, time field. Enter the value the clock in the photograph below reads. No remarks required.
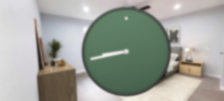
8:43
